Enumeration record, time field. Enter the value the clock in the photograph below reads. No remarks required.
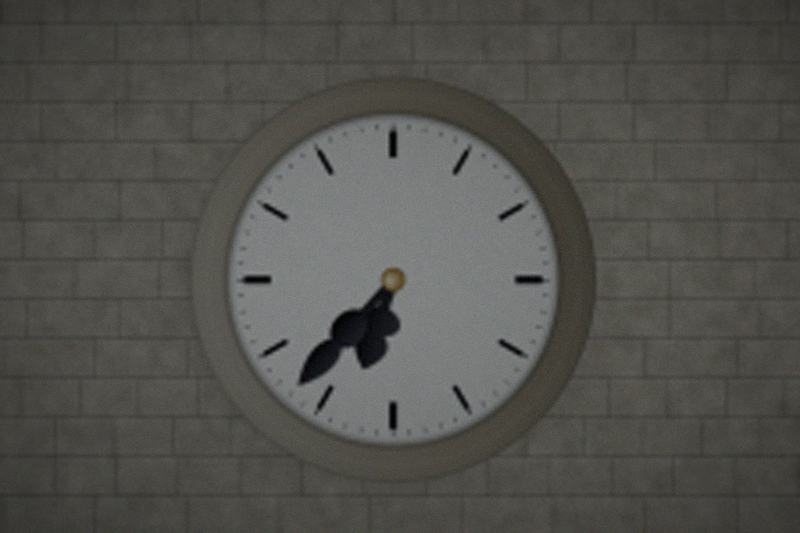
6:37
